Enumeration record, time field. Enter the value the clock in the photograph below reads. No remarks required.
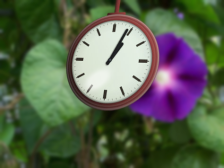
1:04
